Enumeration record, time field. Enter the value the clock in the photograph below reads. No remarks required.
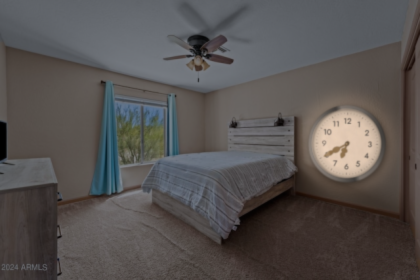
6:40
